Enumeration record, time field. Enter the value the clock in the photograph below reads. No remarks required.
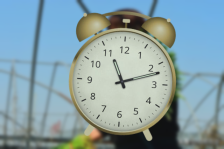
11:12
